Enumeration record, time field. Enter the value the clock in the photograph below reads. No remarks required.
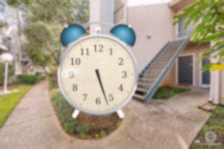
5:27
